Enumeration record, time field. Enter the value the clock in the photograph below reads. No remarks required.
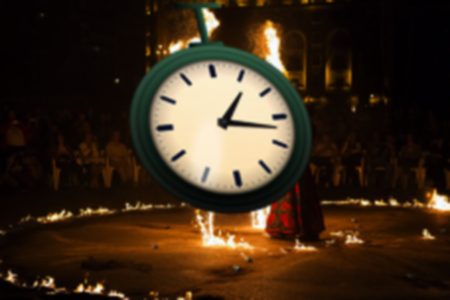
1:17
